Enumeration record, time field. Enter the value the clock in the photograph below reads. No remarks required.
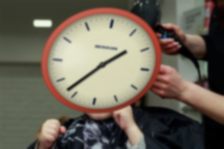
1:37
